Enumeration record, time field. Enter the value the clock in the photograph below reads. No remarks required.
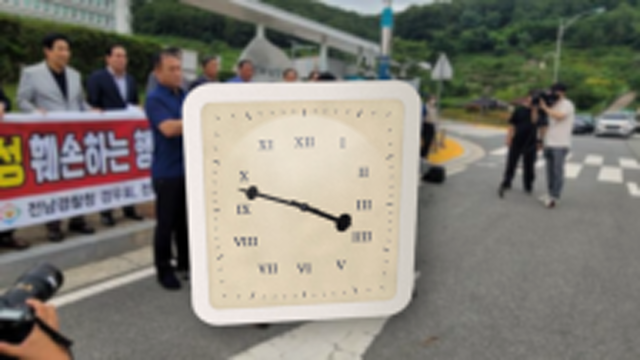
3:48
